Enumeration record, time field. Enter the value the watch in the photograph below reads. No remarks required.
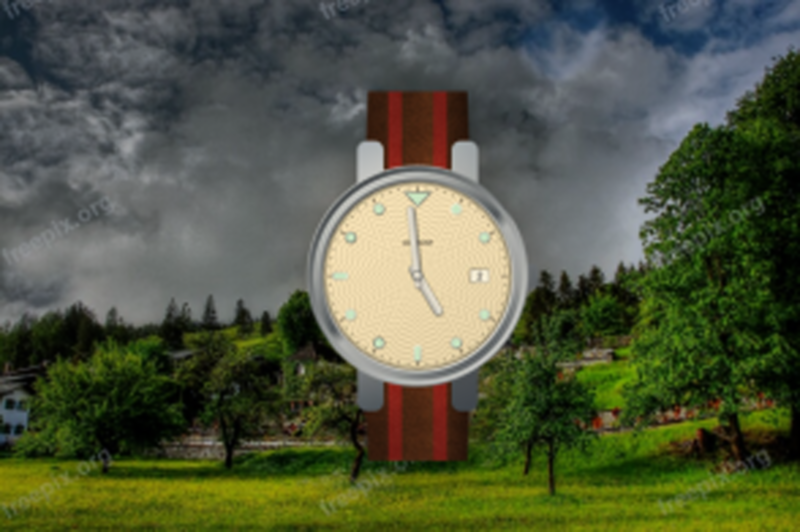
4:59
